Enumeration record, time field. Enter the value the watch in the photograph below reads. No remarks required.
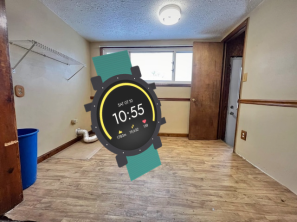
10:55
